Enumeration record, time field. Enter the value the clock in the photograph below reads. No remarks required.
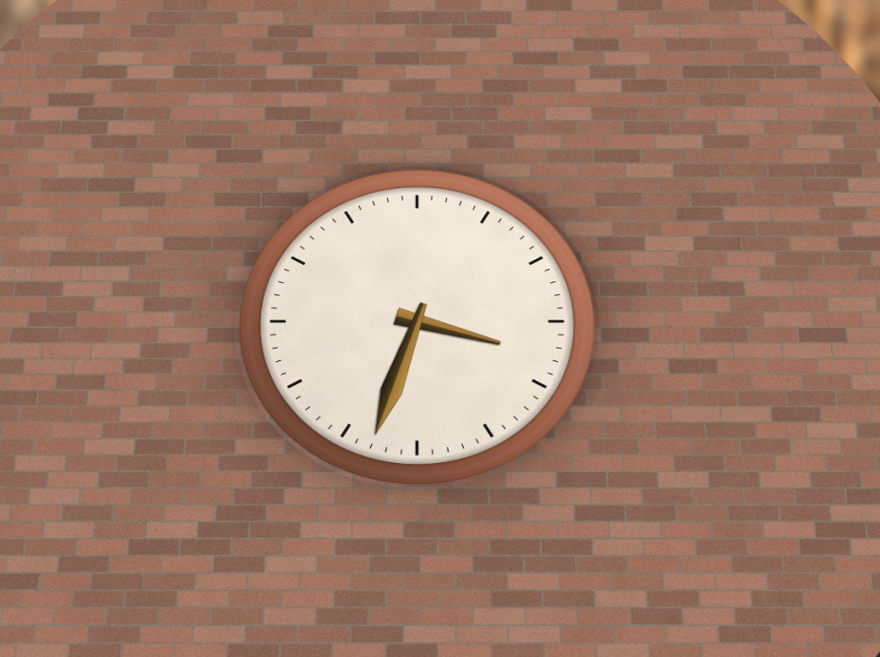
3:33
